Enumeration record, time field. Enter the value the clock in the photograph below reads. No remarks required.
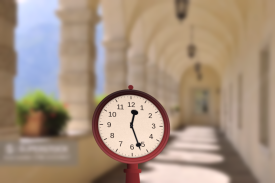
12:27
